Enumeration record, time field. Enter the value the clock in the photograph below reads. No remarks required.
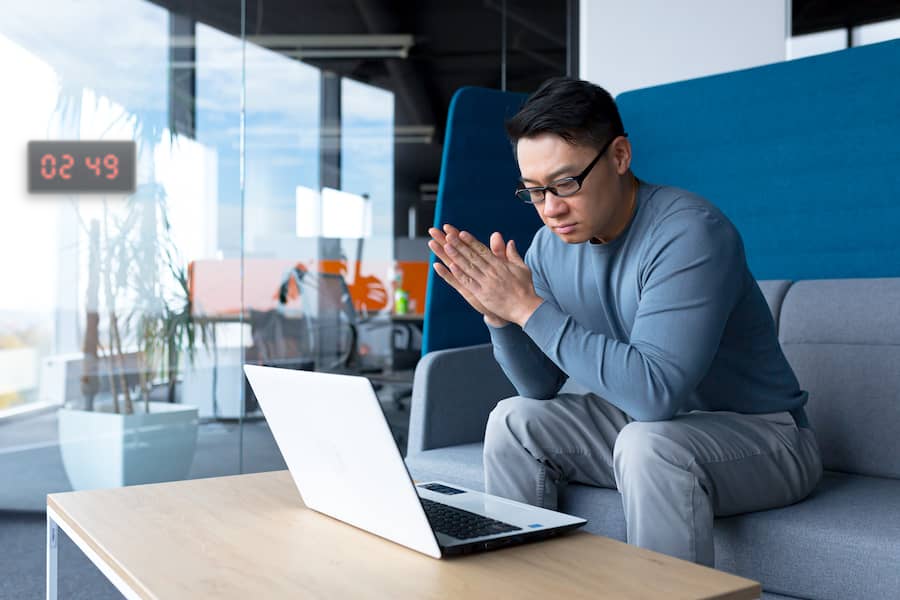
2:49
